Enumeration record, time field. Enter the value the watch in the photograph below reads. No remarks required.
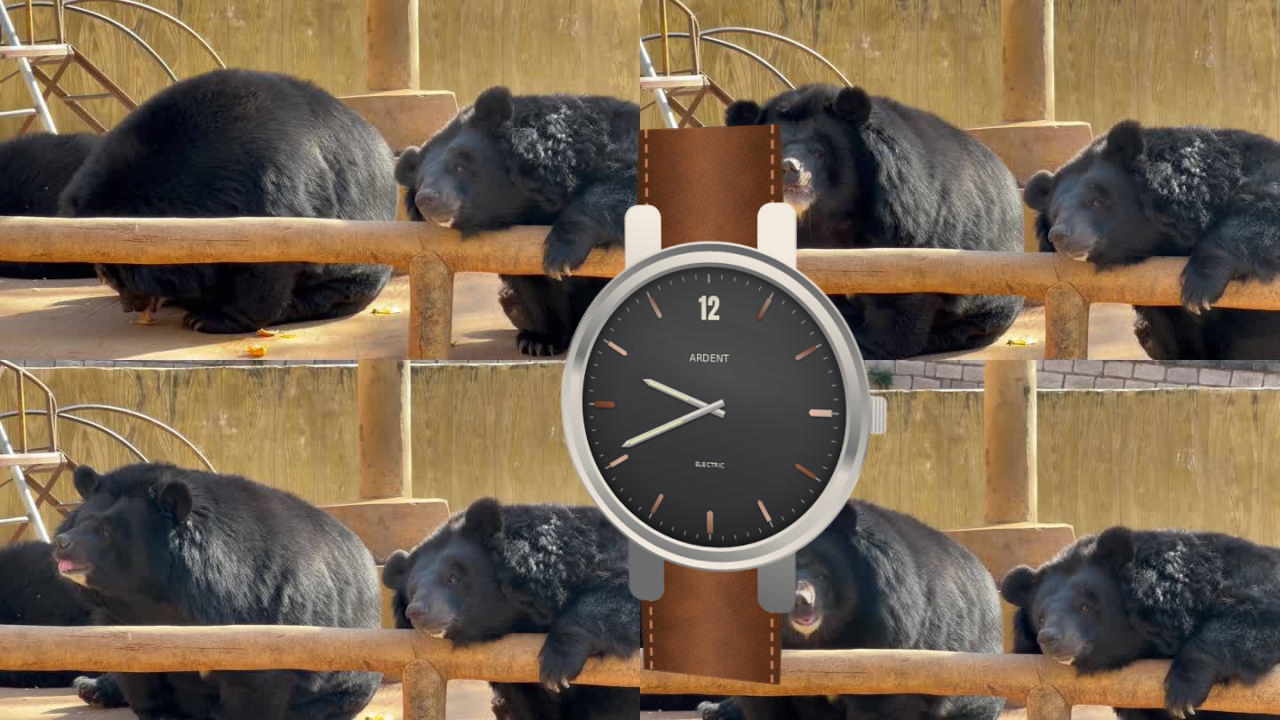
9:41
